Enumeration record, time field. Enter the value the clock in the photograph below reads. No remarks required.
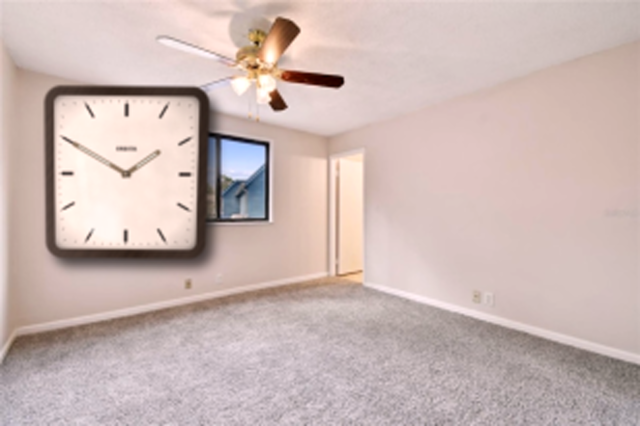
1:50
